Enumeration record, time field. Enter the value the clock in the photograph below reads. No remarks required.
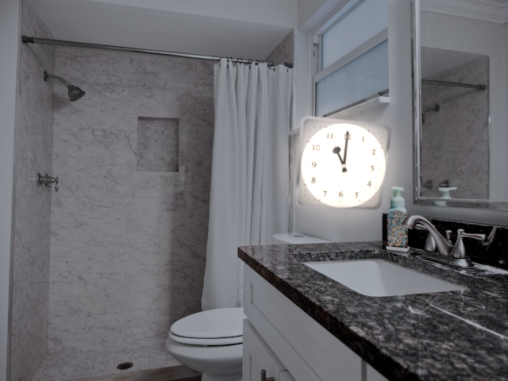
11:00
